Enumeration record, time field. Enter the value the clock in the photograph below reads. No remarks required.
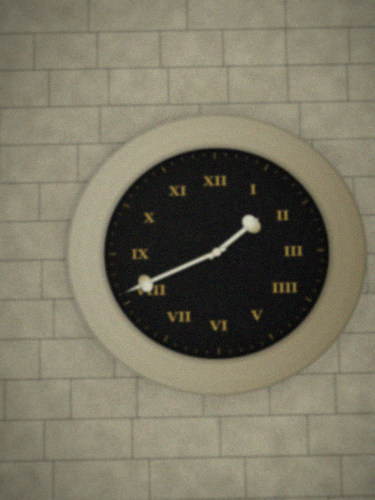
1:41
